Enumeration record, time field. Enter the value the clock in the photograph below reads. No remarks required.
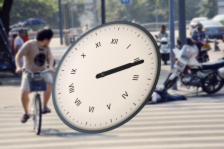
2:11
